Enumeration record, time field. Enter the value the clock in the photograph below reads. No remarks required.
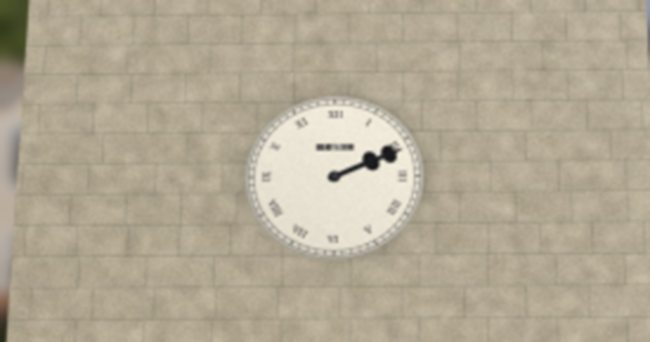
2:11
